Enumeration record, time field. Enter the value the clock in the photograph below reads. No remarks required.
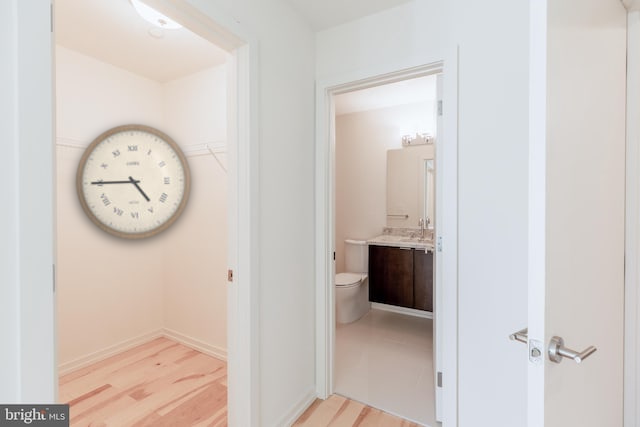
4:45
